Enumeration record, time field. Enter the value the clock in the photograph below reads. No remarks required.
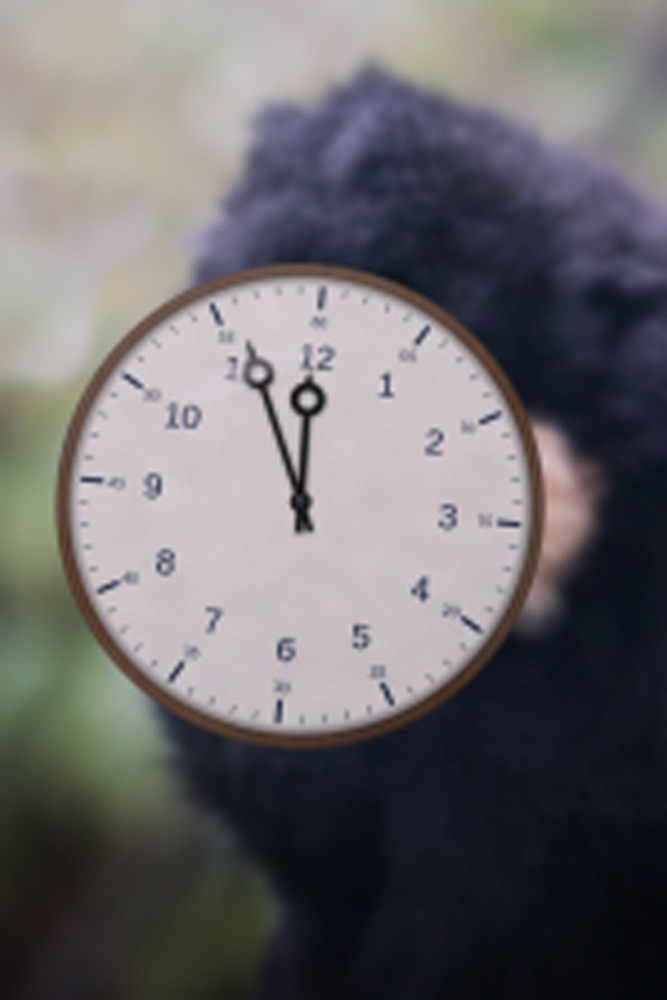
11:56
